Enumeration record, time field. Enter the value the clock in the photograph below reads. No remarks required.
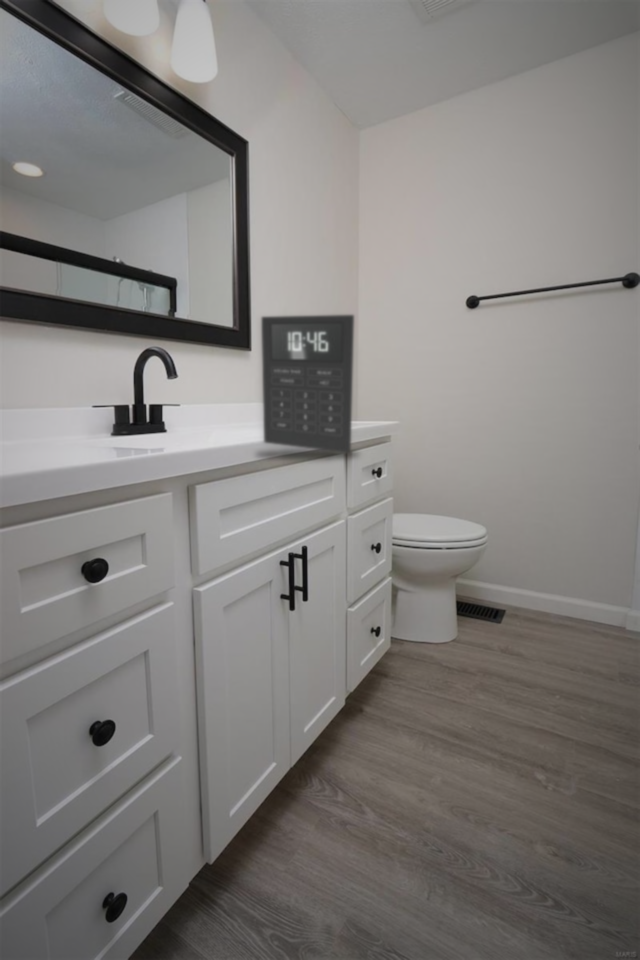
10:46
